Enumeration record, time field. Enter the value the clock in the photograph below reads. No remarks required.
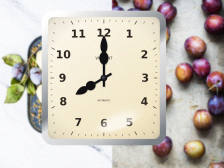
8:00
